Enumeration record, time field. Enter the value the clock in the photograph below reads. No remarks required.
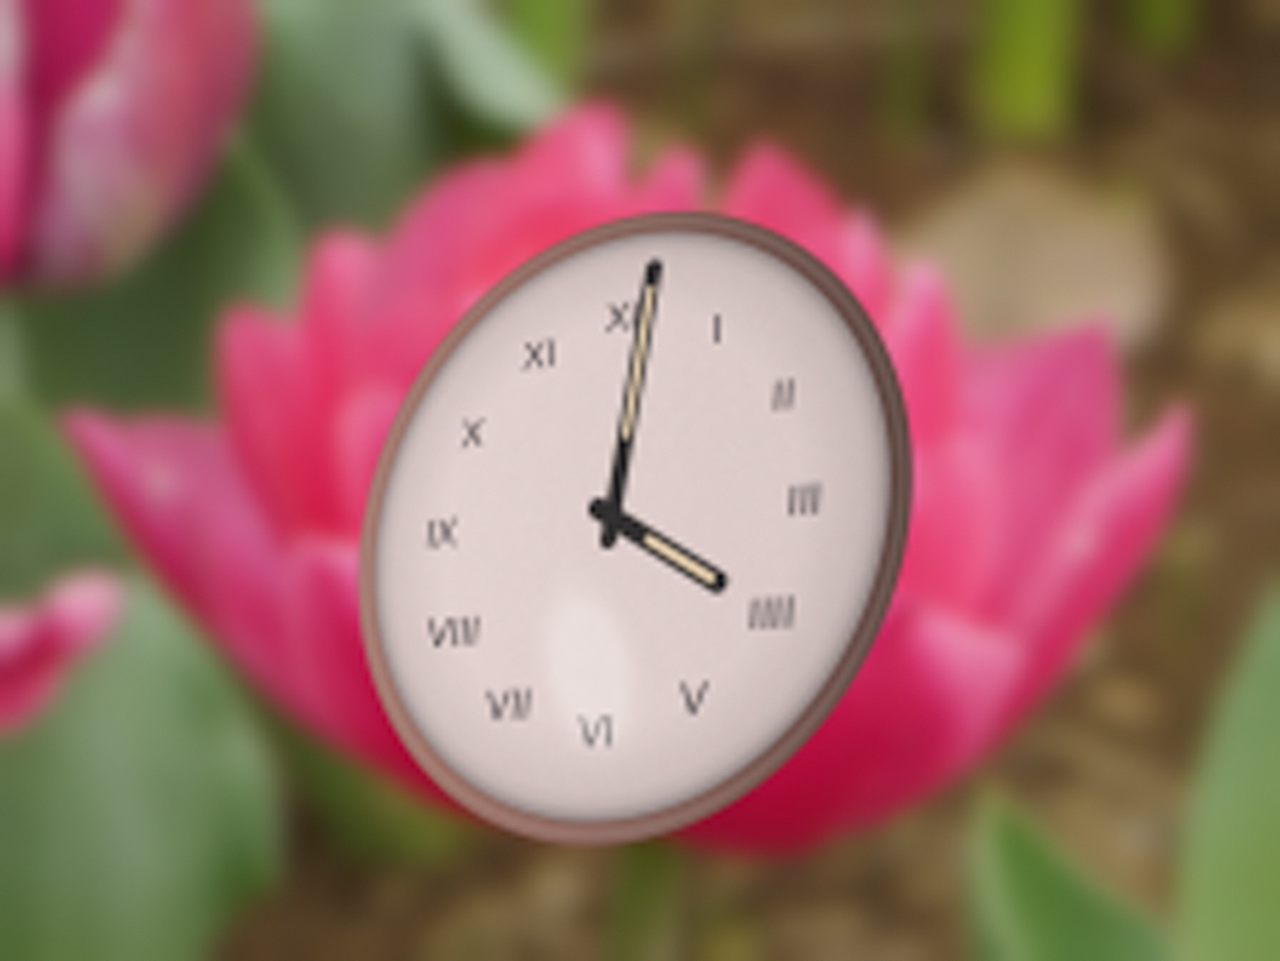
4:01
